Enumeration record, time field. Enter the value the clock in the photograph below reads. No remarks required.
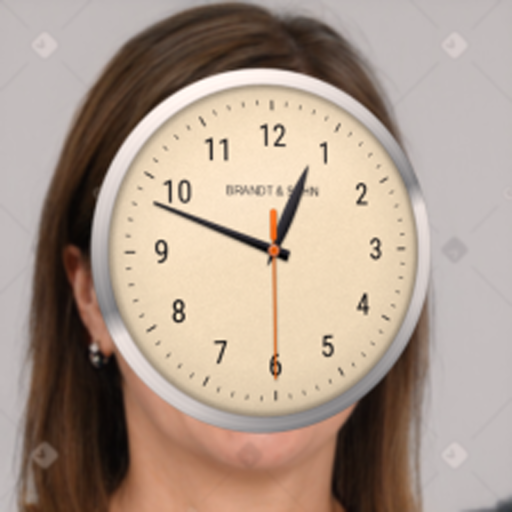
12:48:30
